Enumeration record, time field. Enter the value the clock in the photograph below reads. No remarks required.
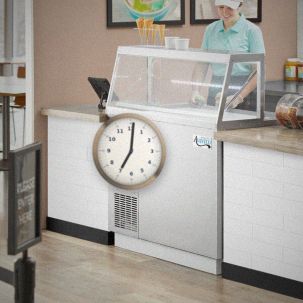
7:01
